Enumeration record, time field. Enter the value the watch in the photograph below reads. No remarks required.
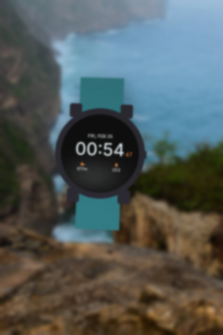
0:54
